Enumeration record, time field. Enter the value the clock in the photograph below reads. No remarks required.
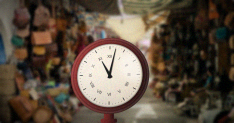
11:02
